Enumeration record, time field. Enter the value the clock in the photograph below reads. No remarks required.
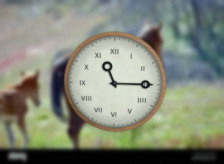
11:15
